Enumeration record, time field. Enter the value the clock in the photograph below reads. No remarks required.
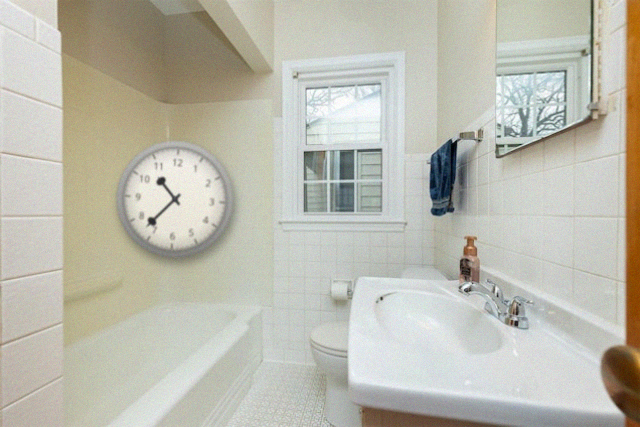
10:37
